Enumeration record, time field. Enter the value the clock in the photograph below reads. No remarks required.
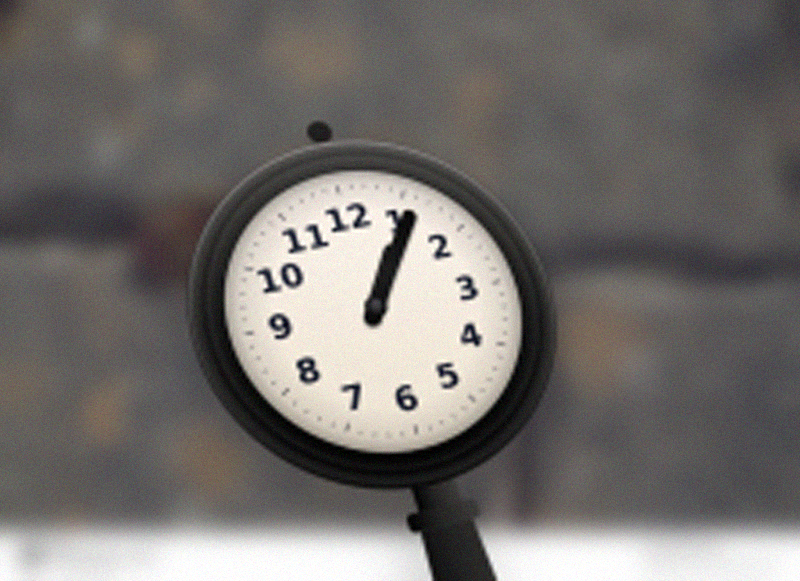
1:06
